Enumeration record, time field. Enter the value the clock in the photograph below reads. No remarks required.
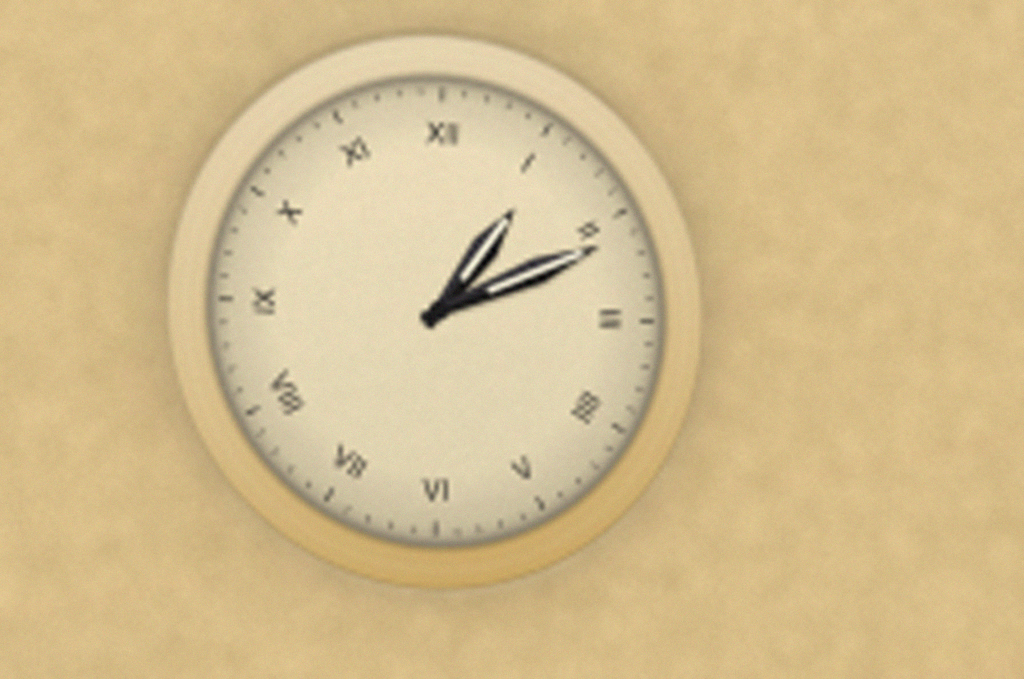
1:11
